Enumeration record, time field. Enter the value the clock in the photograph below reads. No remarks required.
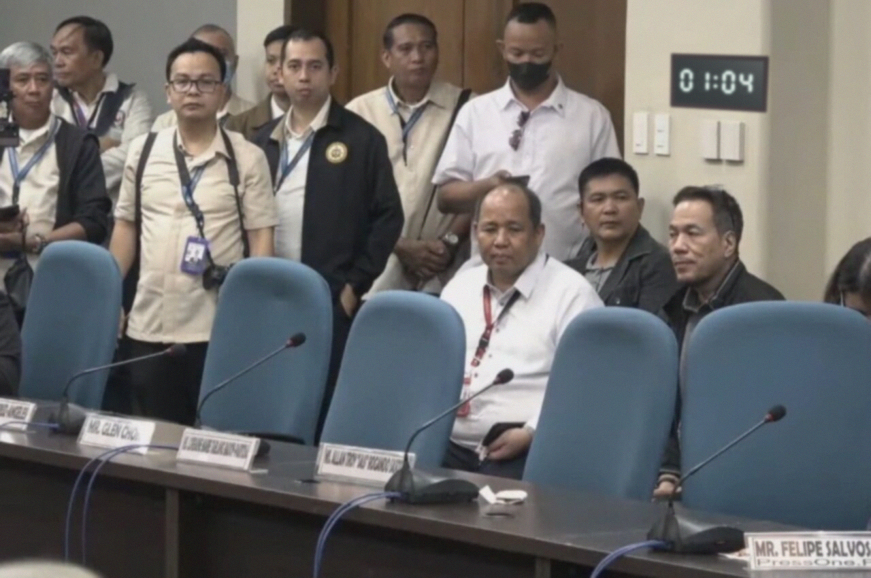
1:04
